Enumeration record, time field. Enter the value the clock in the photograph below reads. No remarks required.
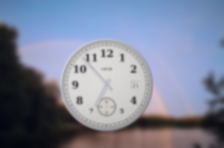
6:53
